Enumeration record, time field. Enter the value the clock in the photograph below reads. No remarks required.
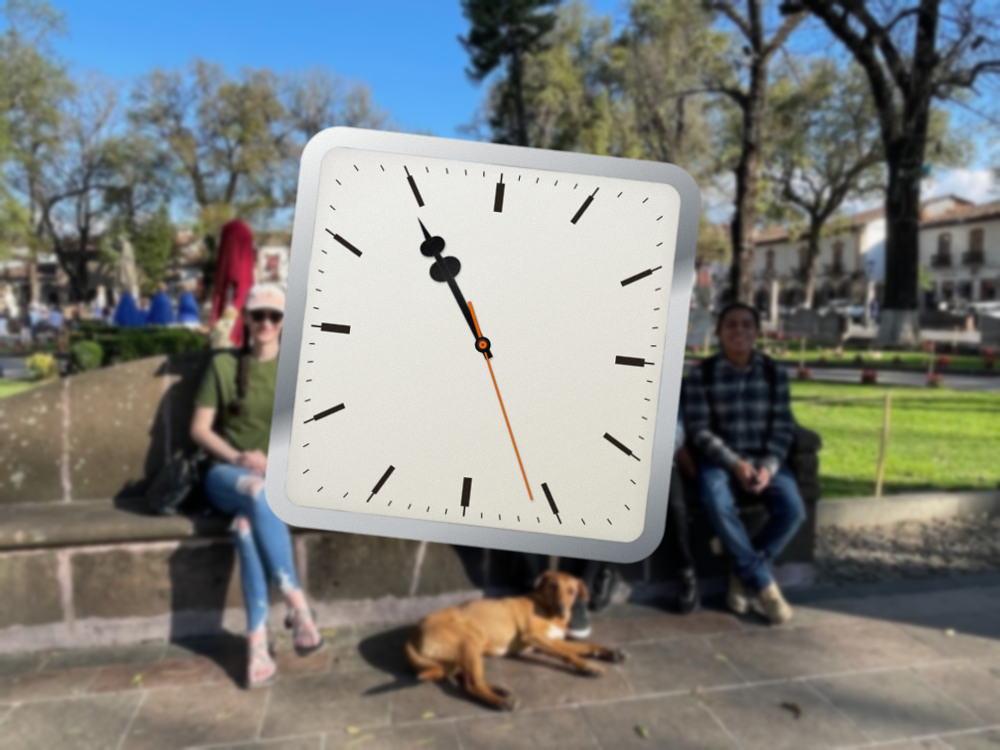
10:54:26
